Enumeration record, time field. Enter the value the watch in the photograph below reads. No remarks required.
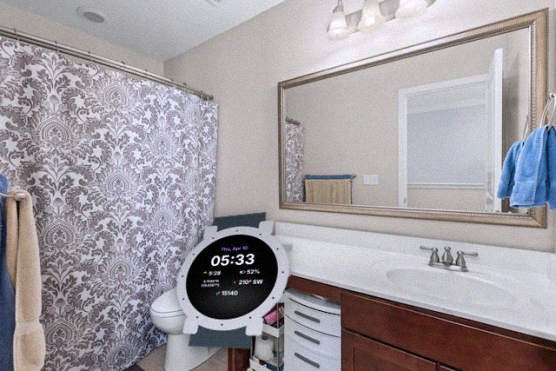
5:33
